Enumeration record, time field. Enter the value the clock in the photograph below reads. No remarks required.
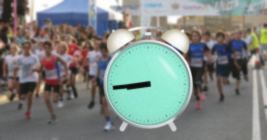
8:44
